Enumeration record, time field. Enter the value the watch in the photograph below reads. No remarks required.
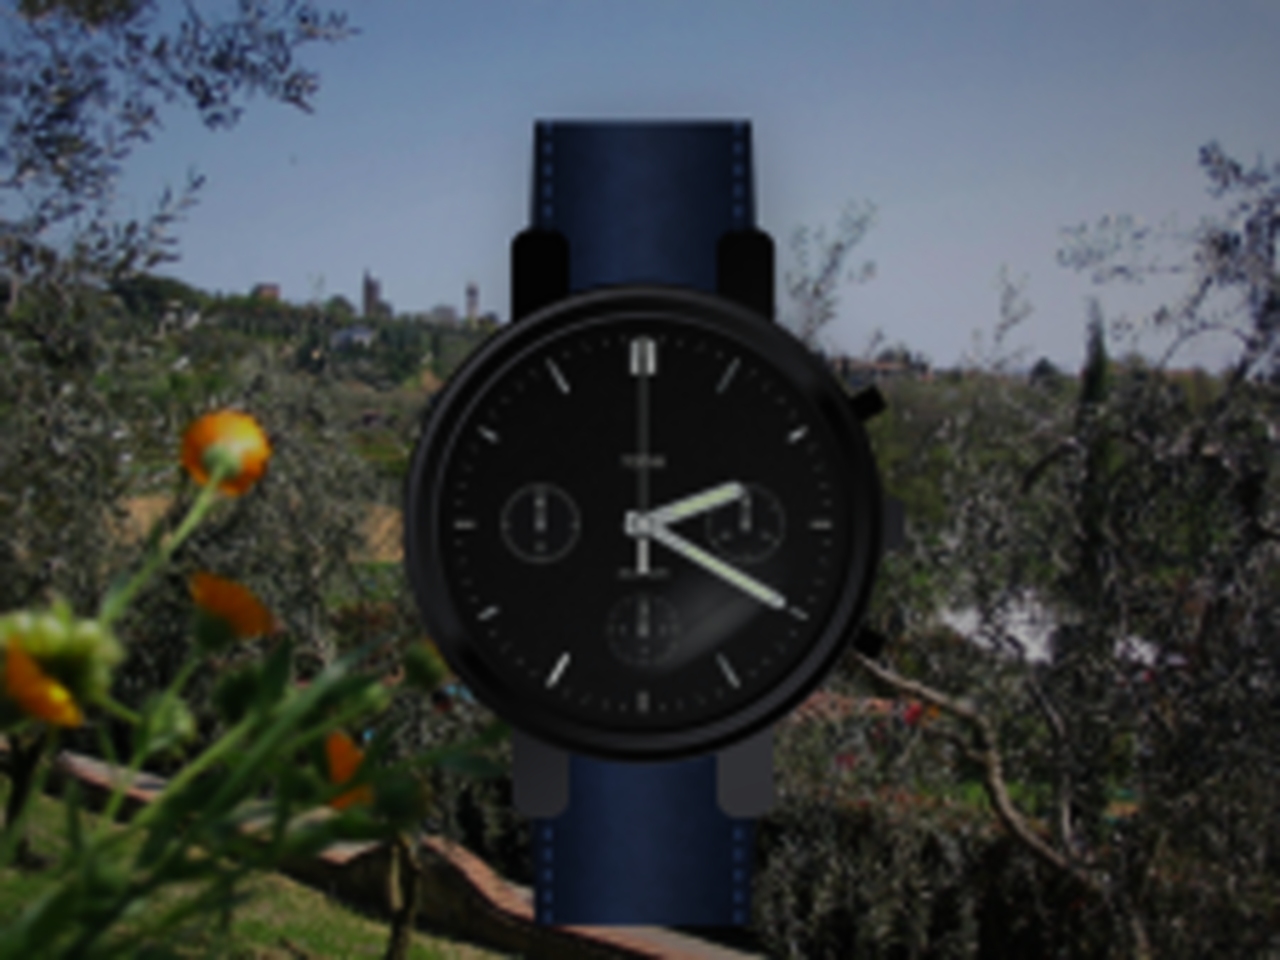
2:20
